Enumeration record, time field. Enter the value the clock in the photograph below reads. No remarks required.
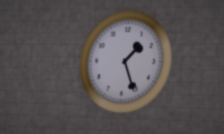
1:26
